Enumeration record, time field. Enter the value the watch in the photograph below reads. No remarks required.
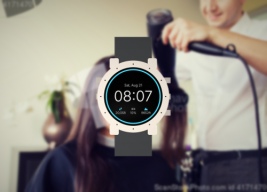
8:07
